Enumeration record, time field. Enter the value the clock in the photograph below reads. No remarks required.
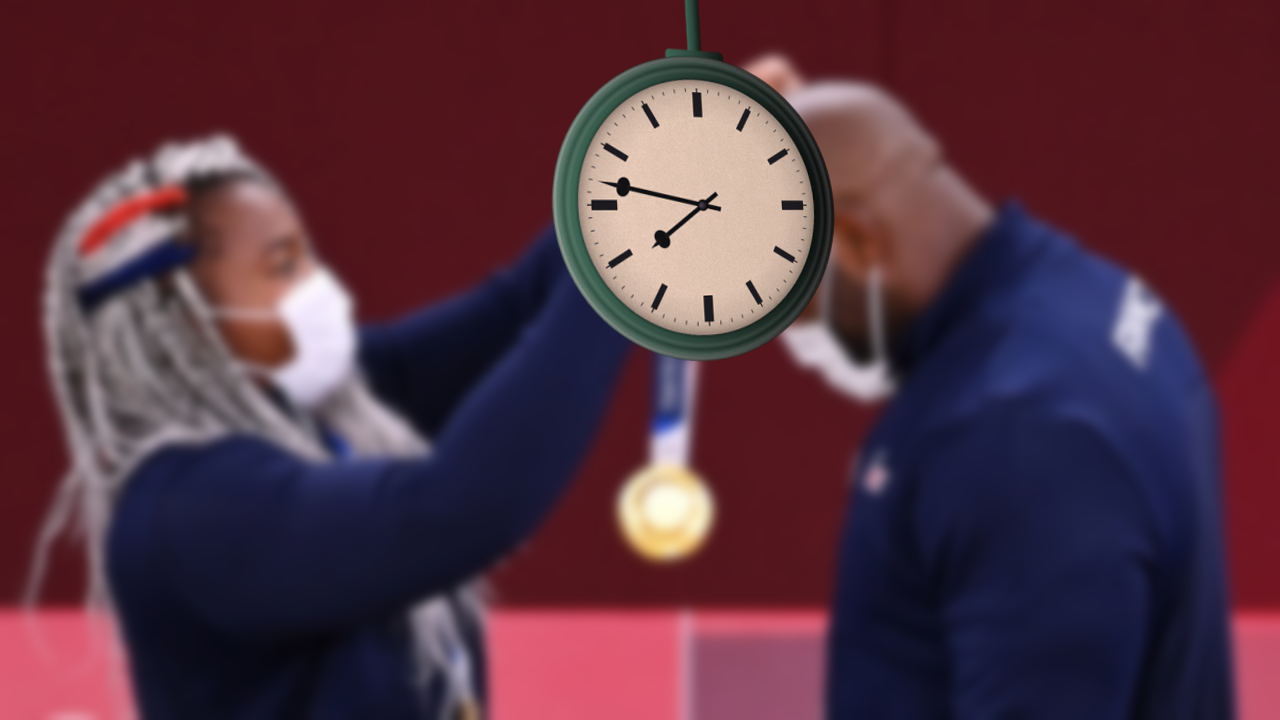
7:47
